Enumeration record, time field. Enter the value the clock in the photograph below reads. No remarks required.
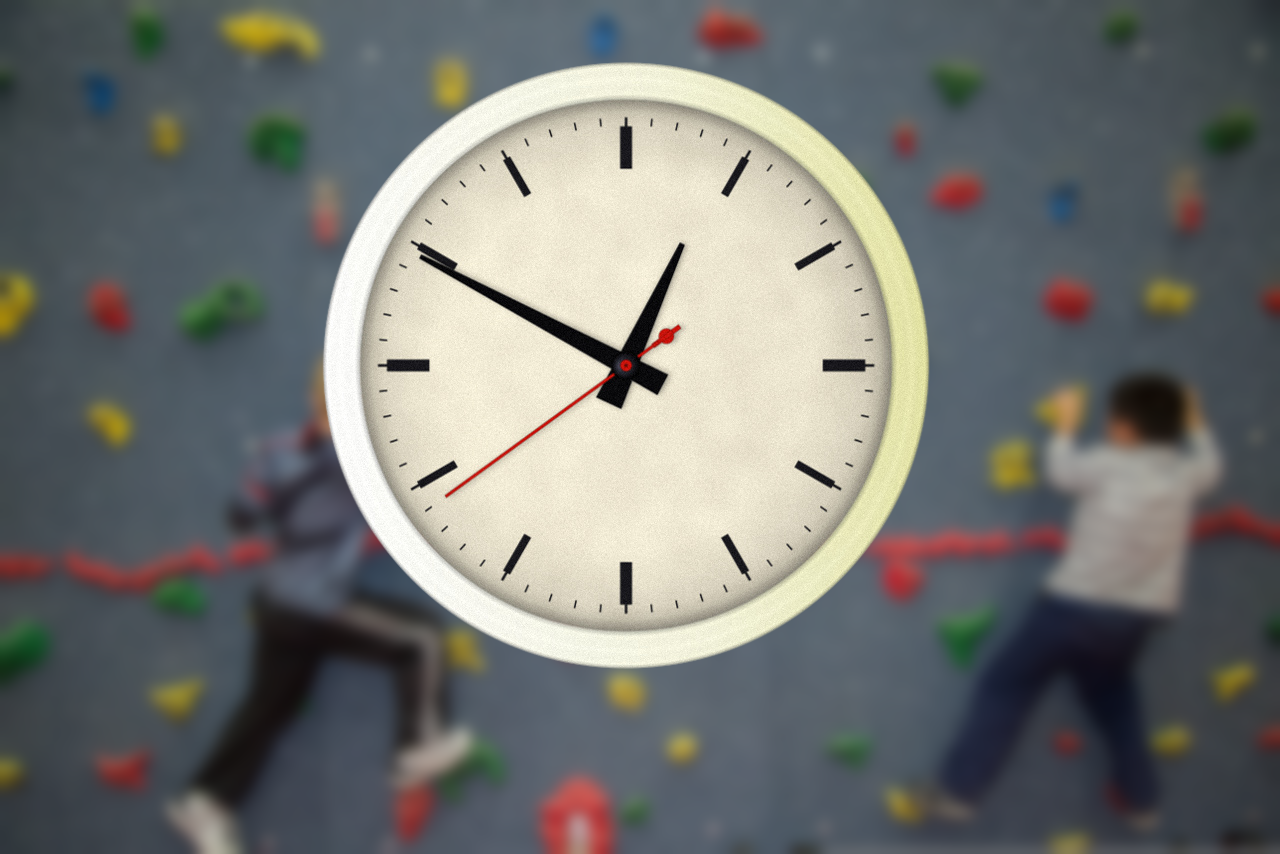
12:49:39
